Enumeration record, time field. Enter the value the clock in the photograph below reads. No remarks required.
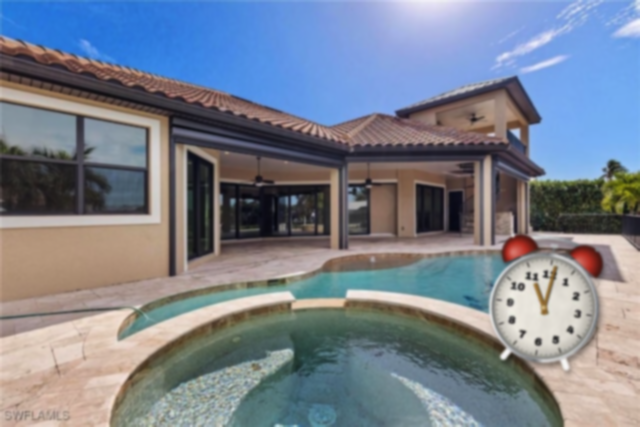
11:01
